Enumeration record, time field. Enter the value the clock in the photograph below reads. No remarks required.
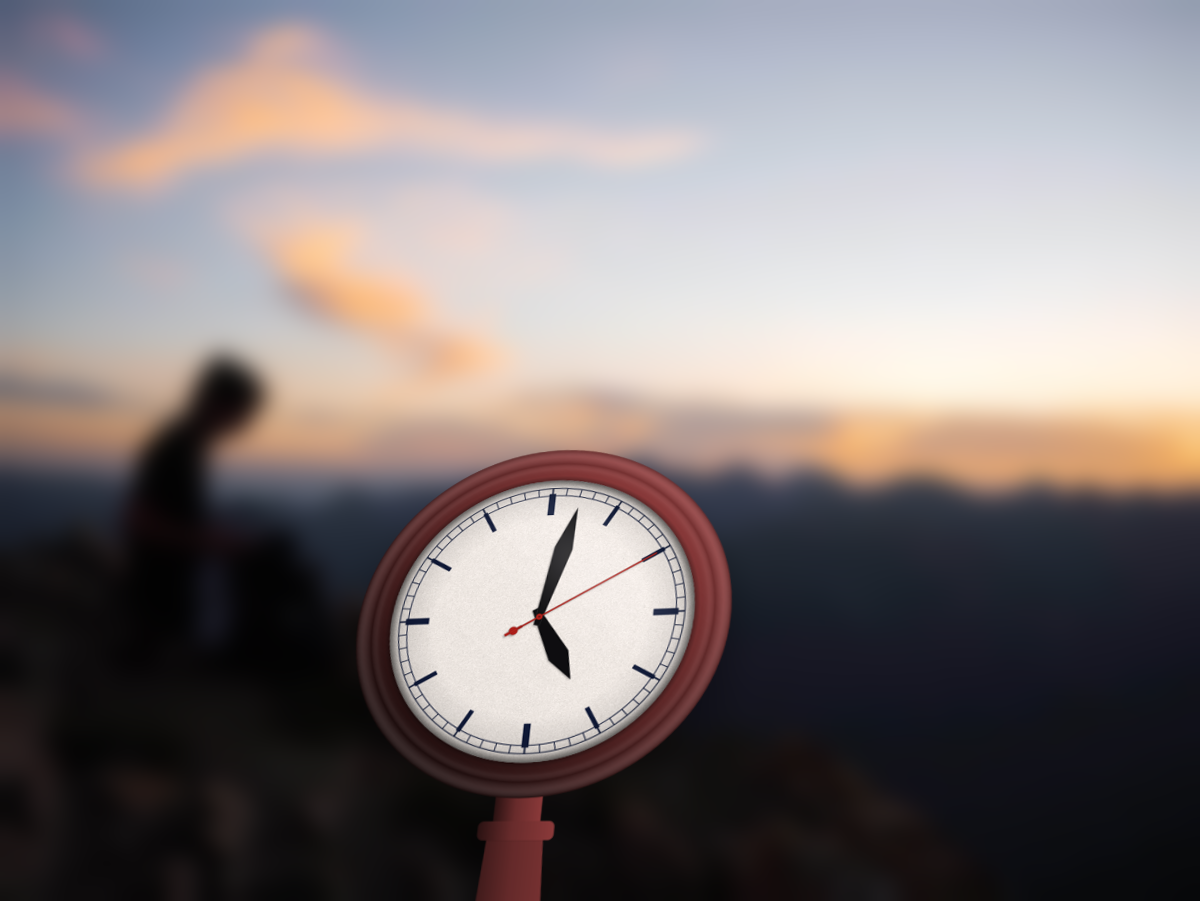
5:02:10
